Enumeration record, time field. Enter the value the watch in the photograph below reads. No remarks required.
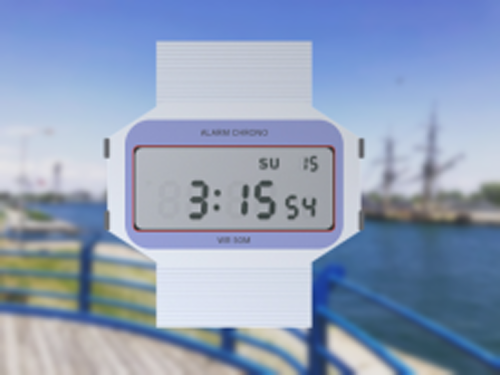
3:15:54
